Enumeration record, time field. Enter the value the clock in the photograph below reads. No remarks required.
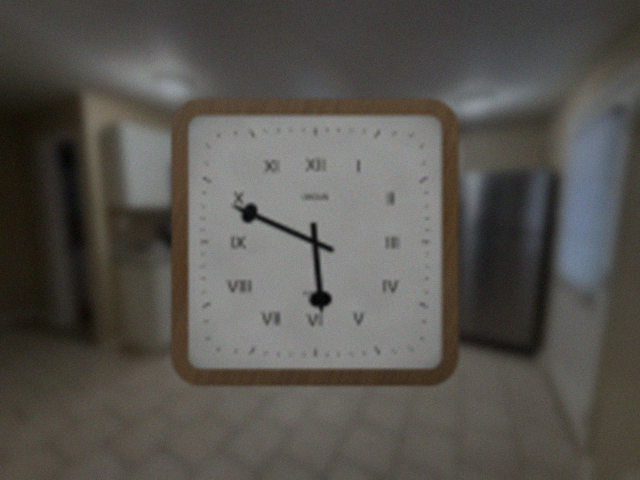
5:49
